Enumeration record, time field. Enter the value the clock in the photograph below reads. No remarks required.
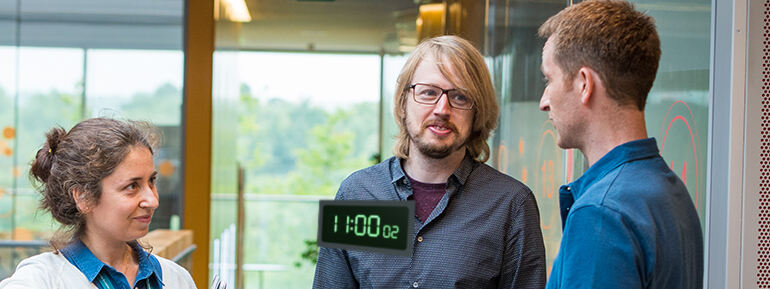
11:00:02
